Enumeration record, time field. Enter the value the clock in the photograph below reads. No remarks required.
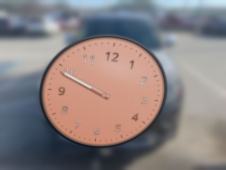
9:49
